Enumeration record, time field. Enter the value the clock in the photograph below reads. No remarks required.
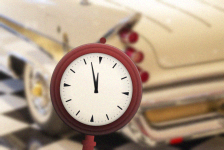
11:57
